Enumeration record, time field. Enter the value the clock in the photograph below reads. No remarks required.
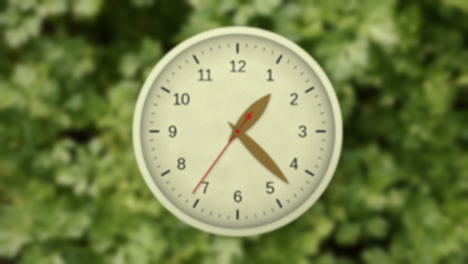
1:22:36
